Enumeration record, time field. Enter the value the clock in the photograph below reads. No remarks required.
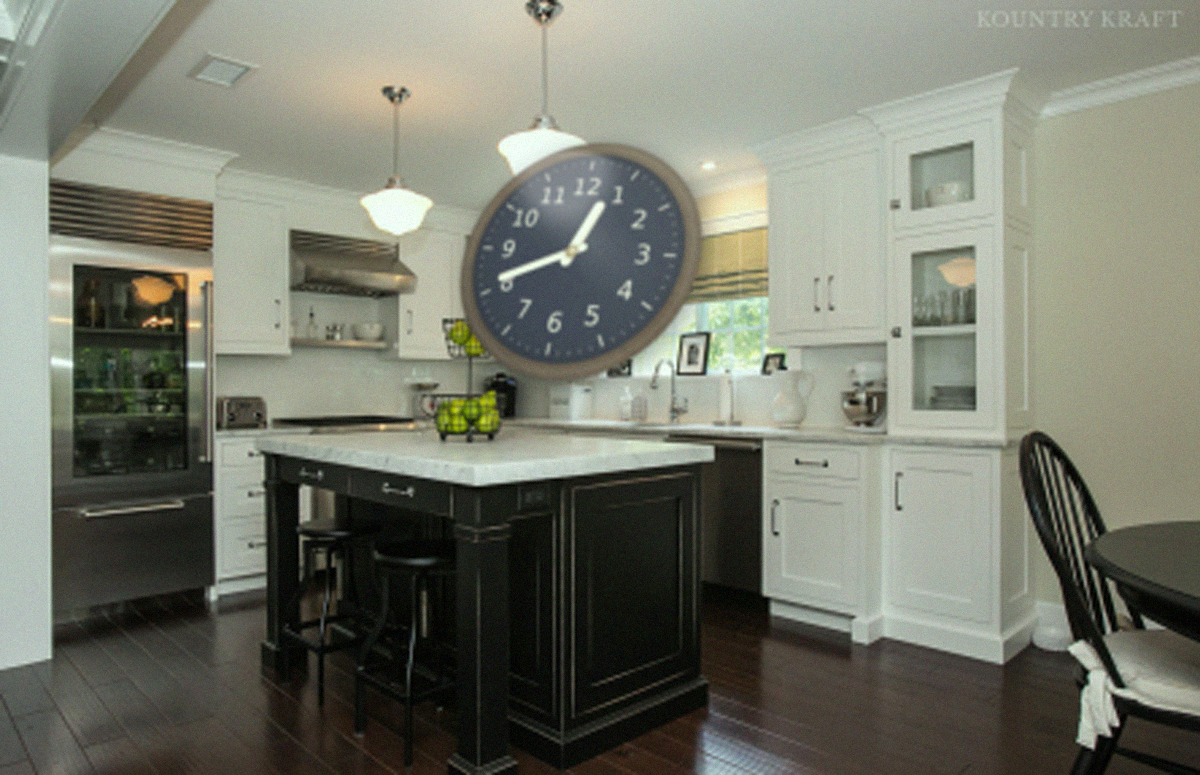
12:41
